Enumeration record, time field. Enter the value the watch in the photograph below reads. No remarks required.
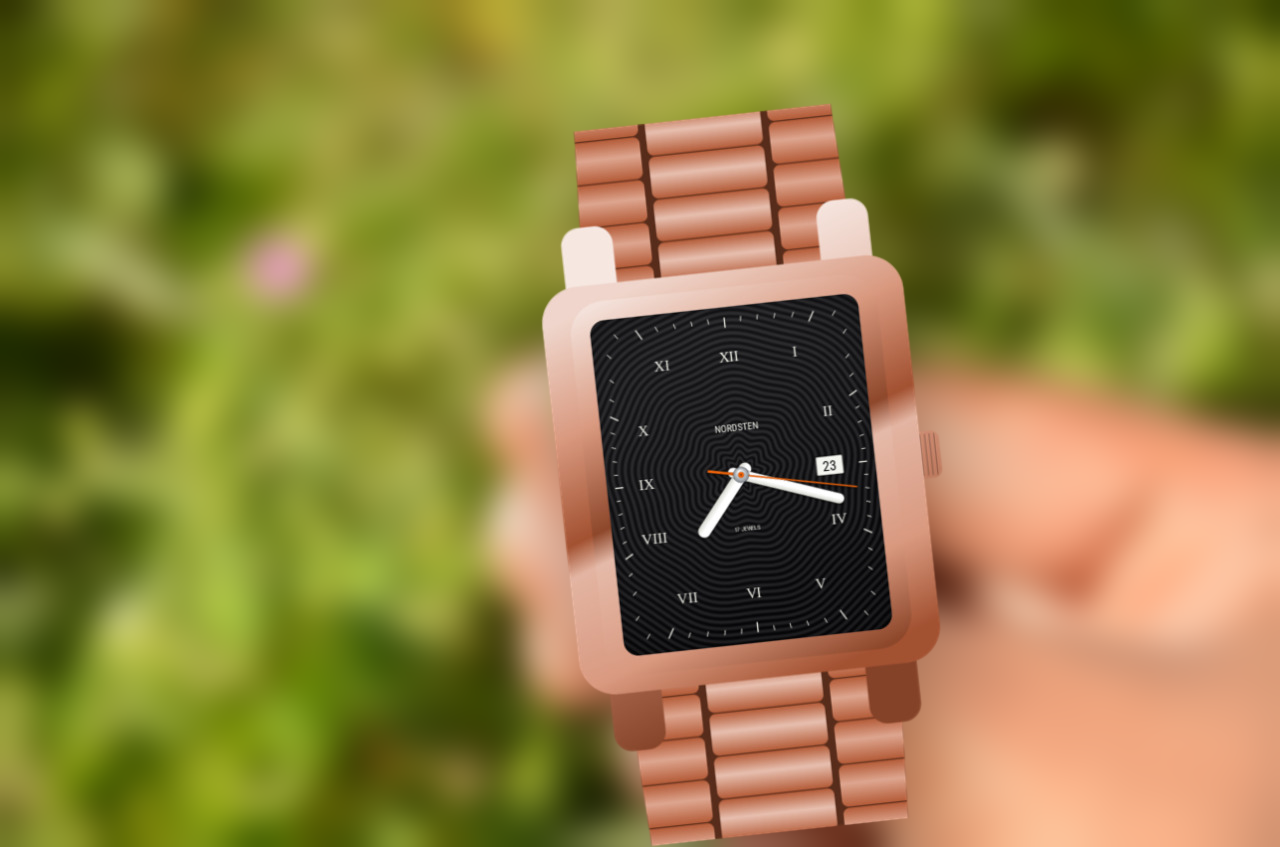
7:18:17
